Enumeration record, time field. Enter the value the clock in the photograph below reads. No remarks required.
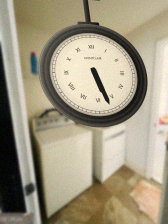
5:27
